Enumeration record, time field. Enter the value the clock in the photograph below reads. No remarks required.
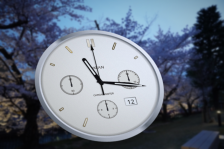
11:17
